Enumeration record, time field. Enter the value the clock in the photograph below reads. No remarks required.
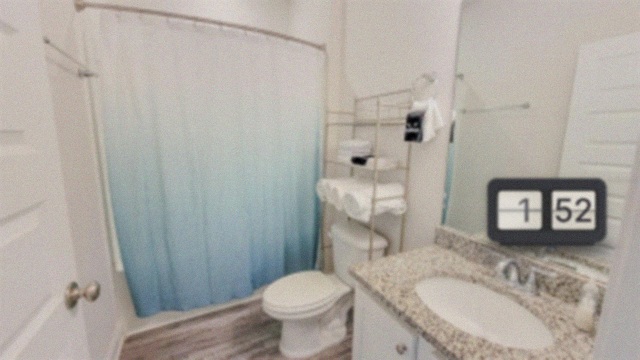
1:52
